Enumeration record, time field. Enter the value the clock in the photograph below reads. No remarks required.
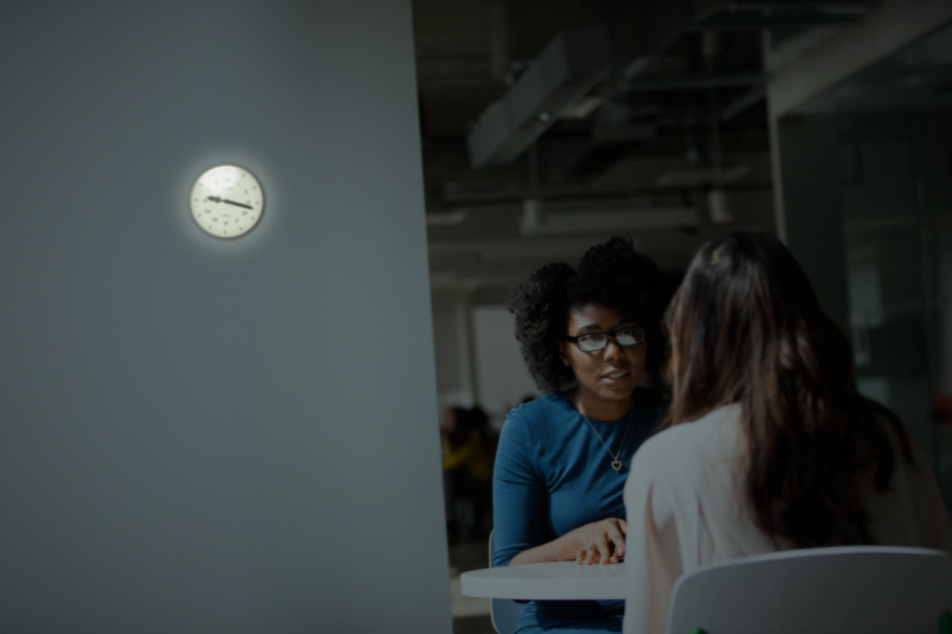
9:17
